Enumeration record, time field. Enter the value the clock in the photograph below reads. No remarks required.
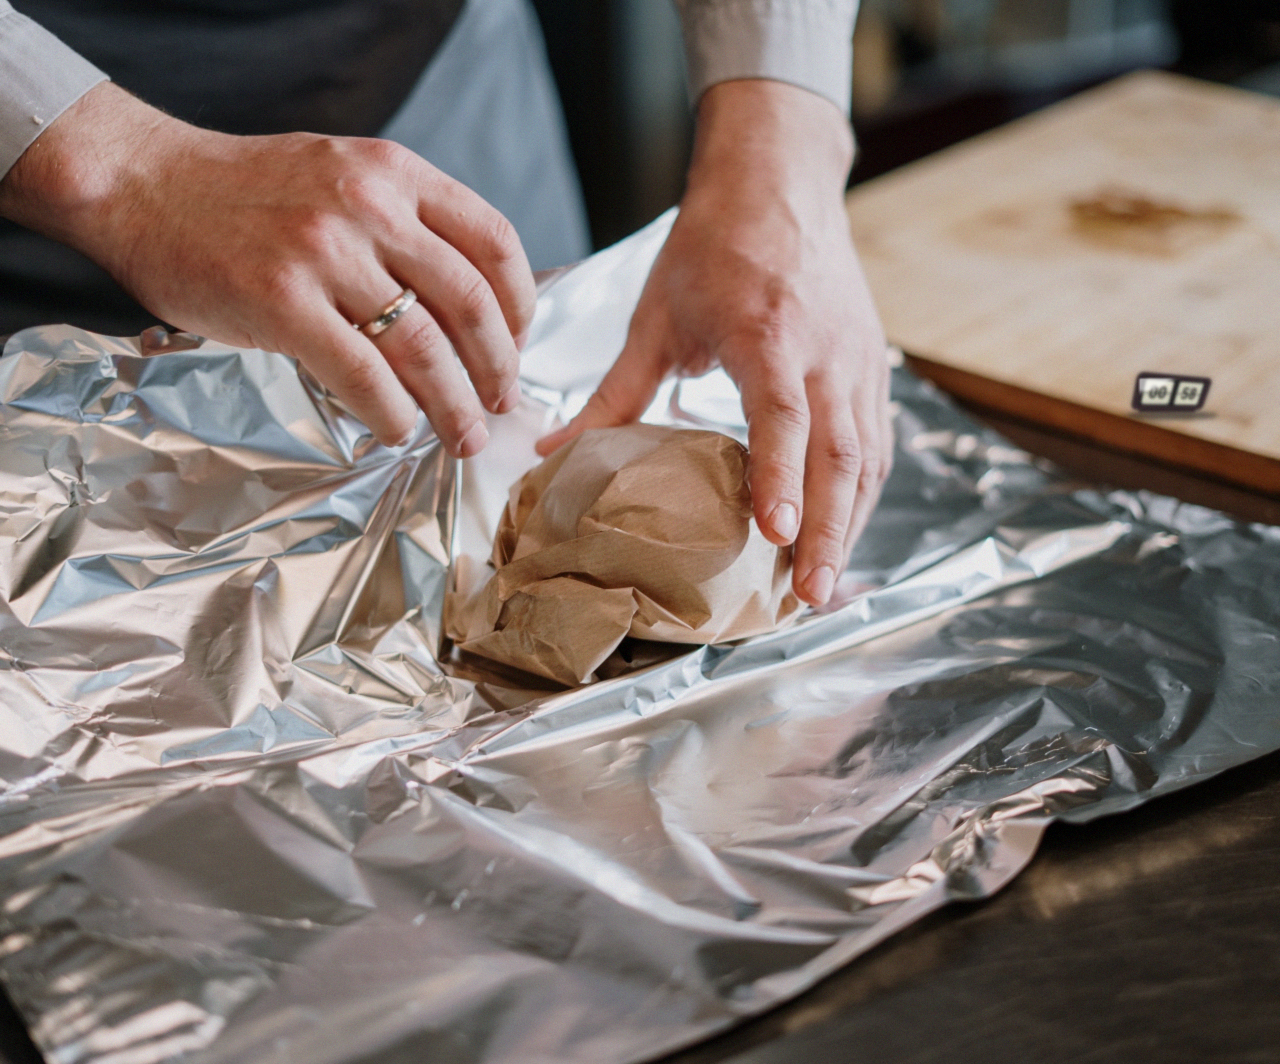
0:58
